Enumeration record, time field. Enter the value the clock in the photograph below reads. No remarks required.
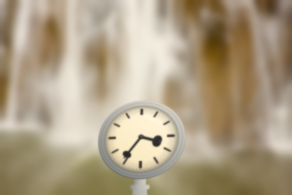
3:36
